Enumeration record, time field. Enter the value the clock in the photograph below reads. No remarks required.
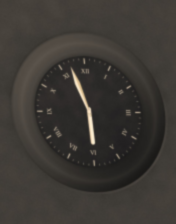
5:57
